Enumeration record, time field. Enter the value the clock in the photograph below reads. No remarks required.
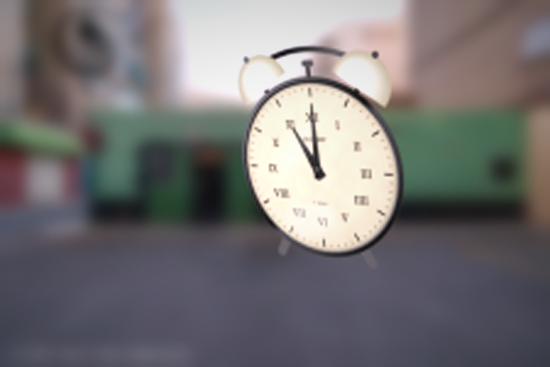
11:00
